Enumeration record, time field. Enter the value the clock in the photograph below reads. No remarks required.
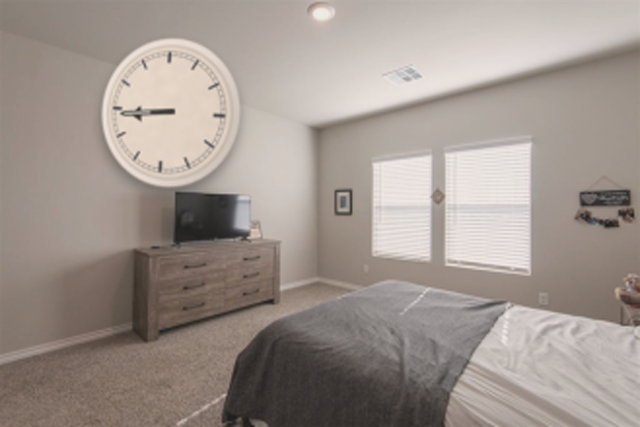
8:44
